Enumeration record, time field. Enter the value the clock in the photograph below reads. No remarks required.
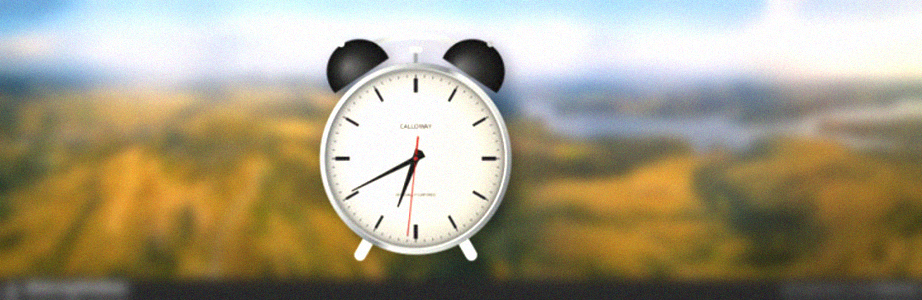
6:40:31
